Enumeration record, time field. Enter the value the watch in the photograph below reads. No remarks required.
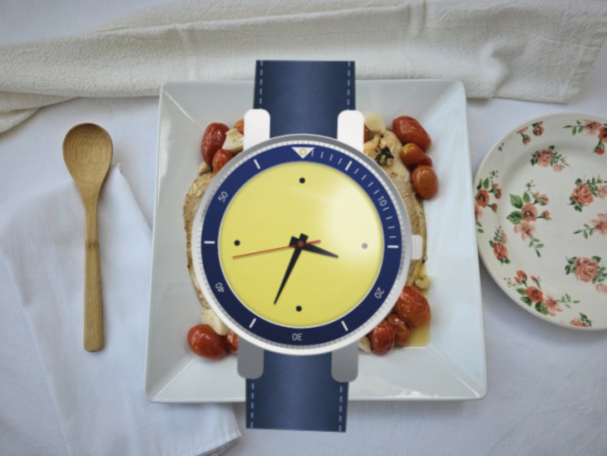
3:33:43
